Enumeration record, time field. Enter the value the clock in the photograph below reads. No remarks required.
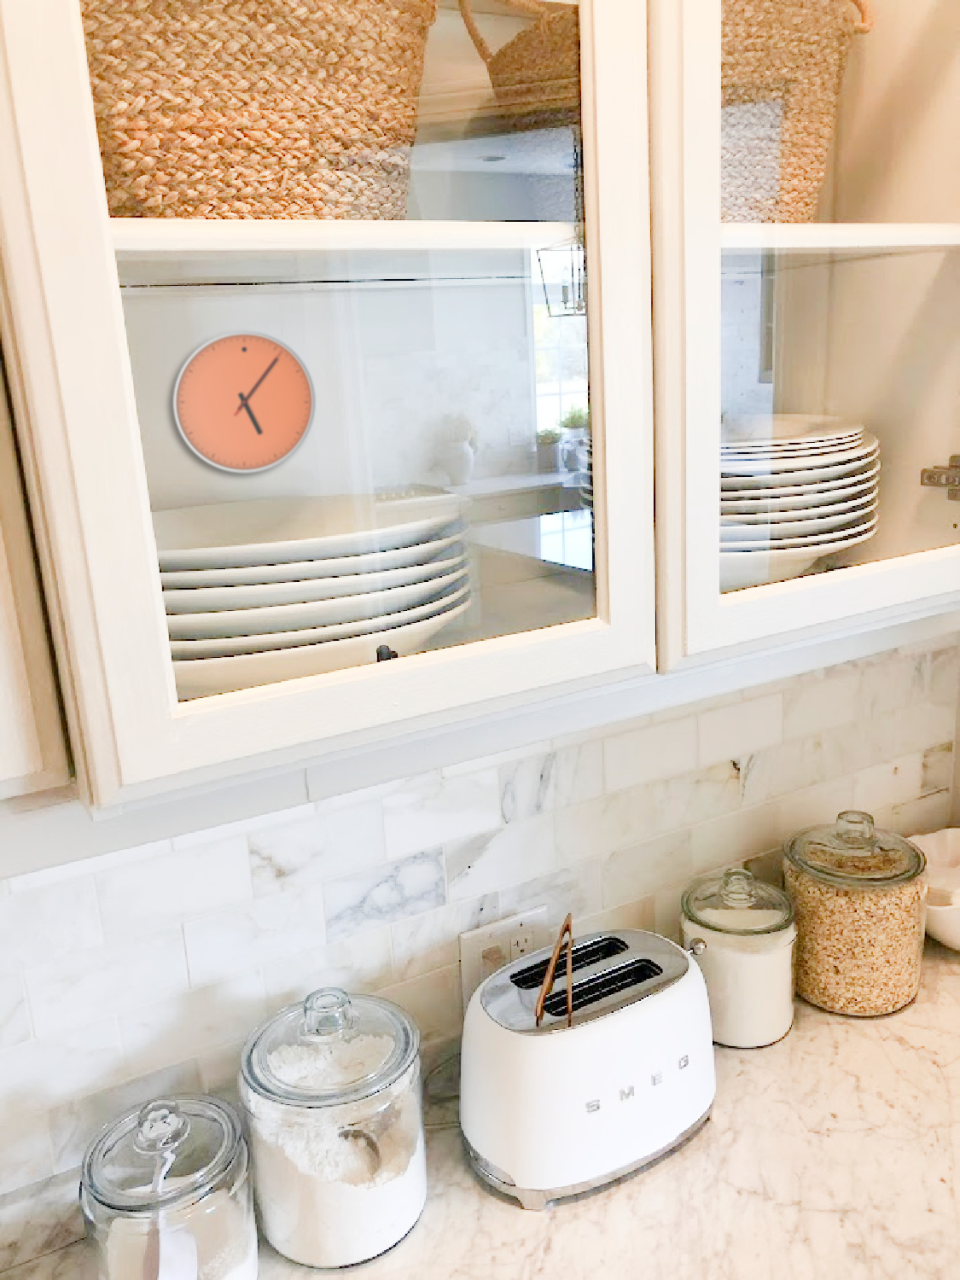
5:06:06
